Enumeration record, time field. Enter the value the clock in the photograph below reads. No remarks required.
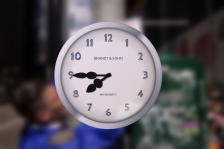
7:45
